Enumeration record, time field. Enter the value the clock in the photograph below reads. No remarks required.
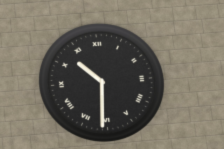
10:31
